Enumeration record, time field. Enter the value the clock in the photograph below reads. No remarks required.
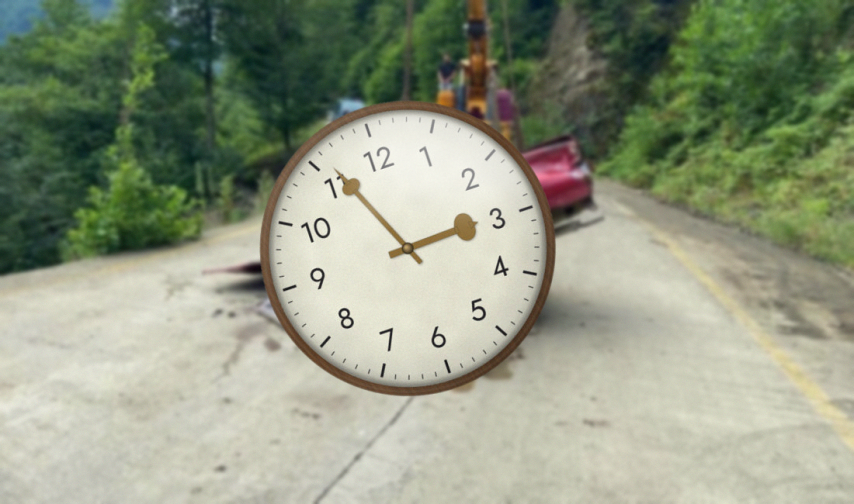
2:56
